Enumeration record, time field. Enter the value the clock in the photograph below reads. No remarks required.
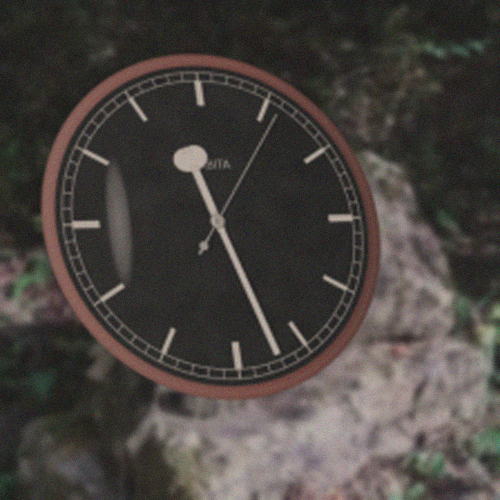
11:27:06
